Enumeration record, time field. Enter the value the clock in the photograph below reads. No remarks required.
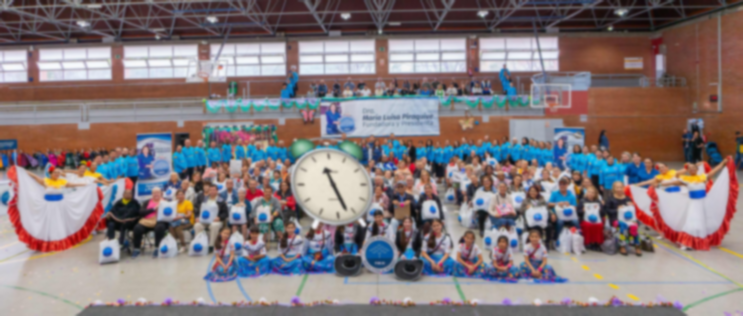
11:27
